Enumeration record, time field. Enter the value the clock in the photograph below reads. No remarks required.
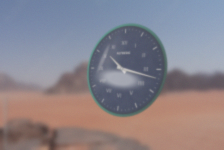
10:17
